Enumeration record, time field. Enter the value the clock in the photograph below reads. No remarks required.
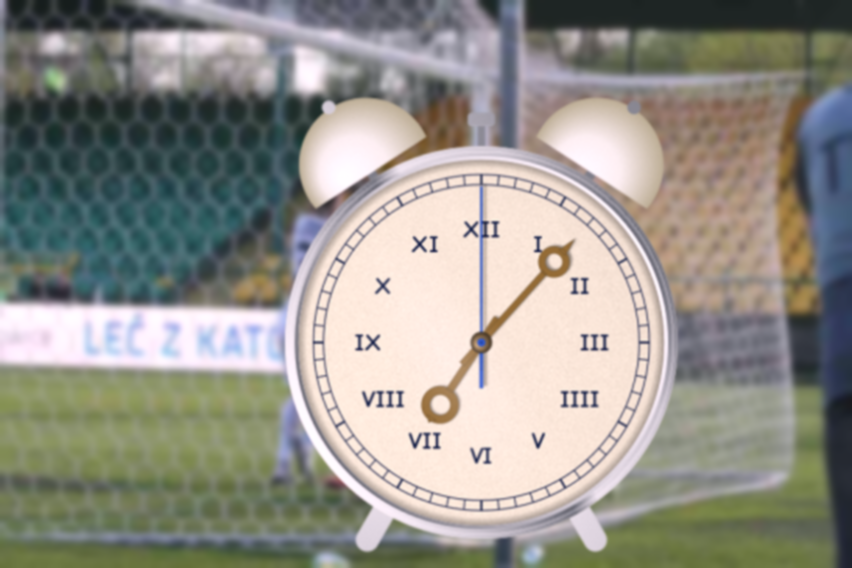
7:07:00
